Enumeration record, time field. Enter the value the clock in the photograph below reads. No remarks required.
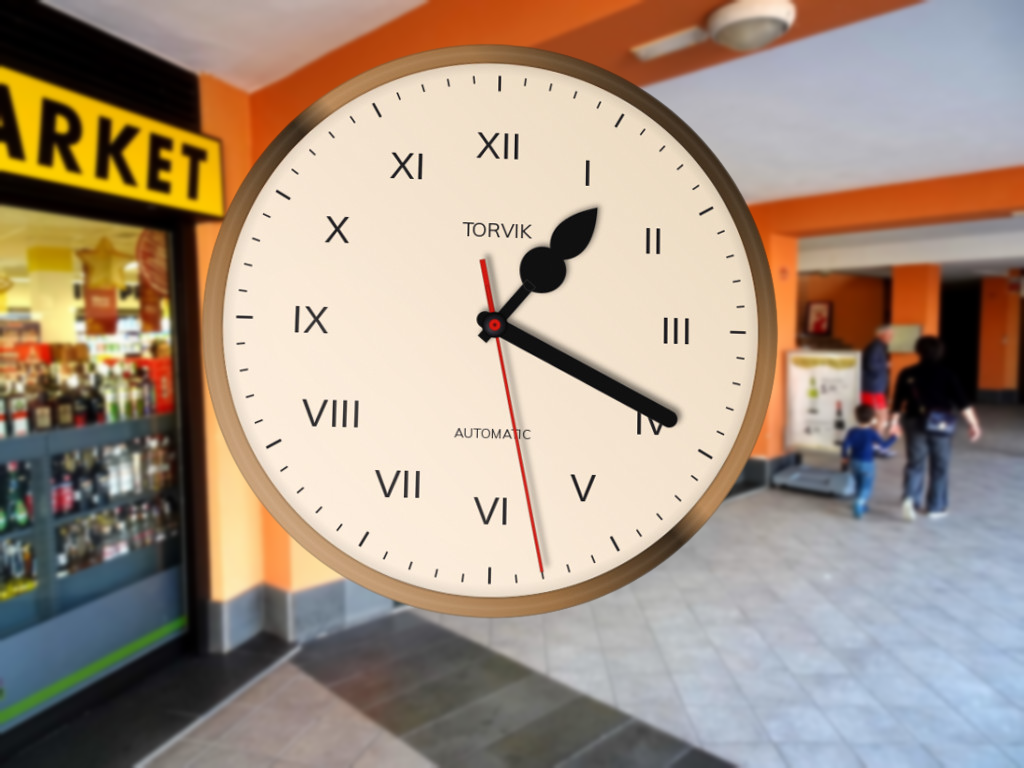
1:19:28
